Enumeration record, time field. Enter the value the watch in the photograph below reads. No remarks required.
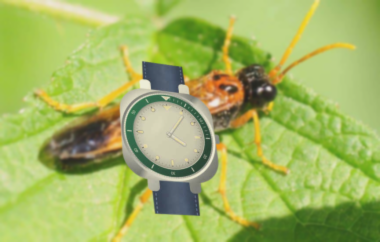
4:06
